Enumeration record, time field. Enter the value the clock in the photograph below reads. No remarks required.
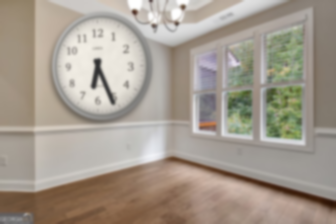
6:26
